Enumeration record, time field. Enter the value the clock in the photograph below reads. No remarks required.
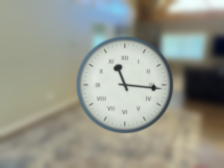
11:16
